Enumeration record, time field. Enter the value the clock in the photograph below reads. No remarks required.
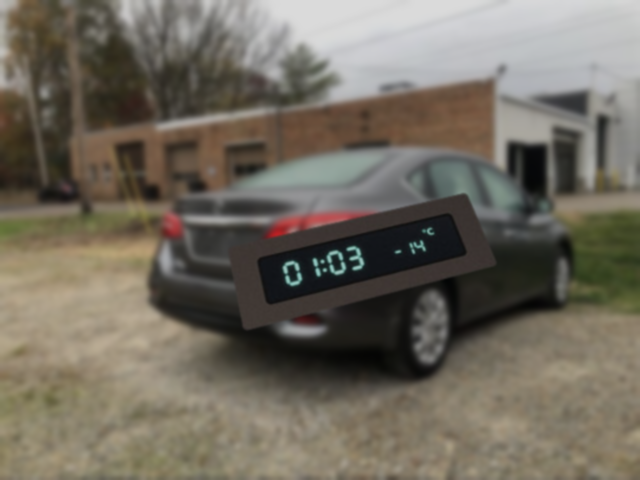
1:03
